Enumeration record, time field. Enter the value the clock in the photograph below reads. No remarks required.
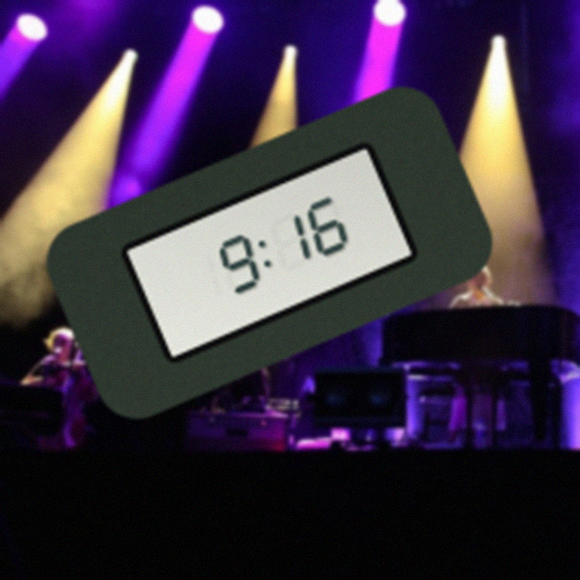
9:16
